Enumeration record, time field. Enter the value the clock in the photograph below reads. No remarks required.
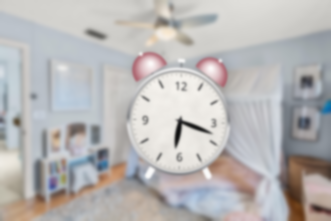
6:18
